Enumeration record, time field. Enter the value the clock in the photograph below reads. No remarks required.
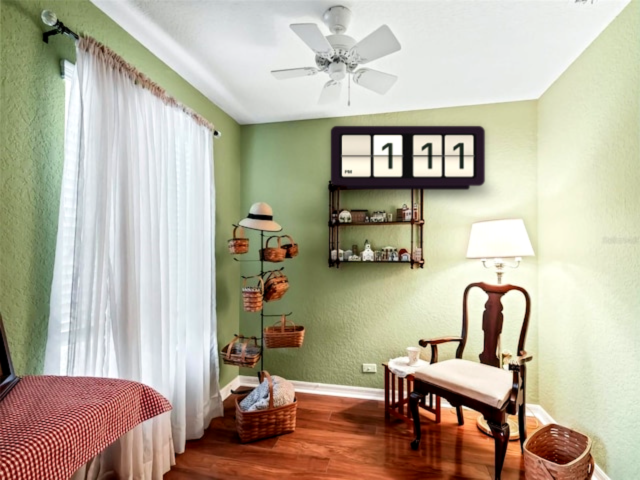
1:11
